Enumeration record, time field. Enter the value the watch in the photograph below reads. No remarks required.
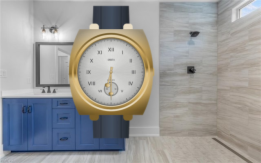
6:30
